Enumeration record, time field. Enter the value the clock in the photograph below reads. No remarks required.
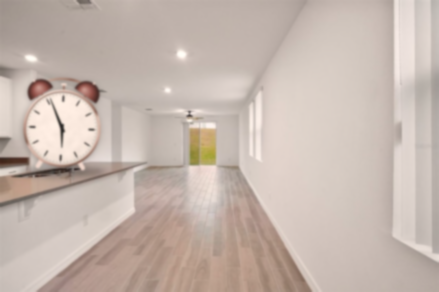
5:56
